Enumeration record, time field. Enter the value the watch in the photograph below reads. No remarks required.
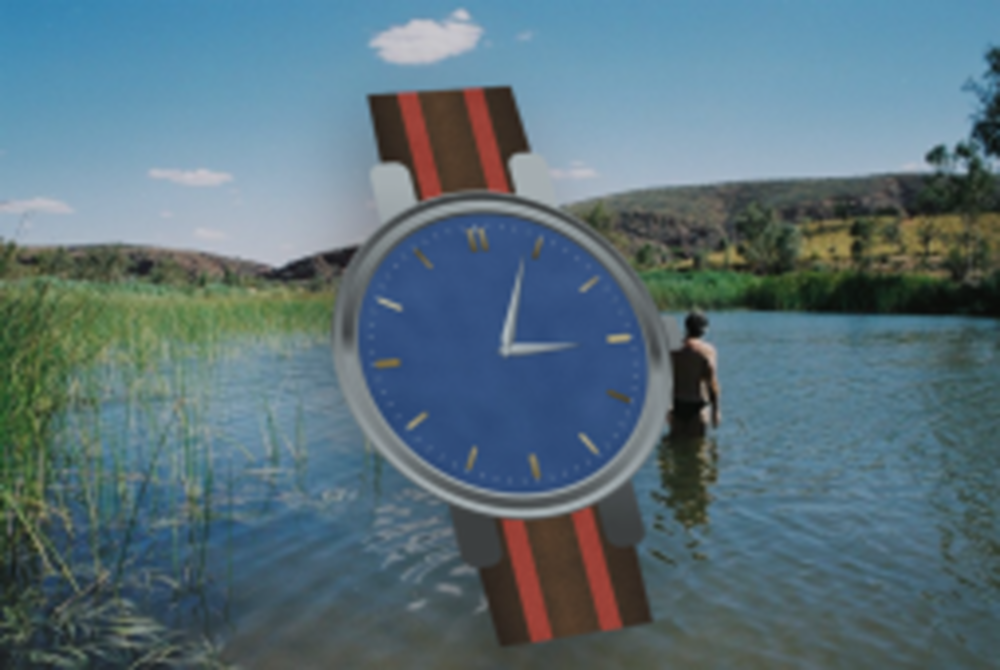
3:04
